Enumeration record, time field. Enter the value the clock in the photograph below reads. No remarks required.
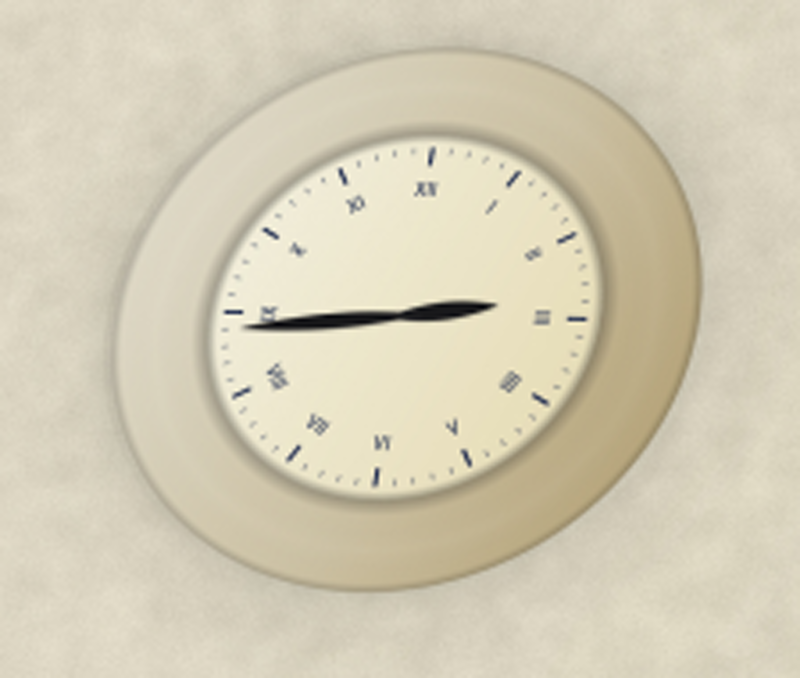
2:44
